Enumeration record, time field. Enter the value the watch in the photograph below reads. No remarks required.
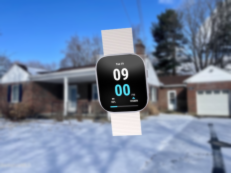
9:00
